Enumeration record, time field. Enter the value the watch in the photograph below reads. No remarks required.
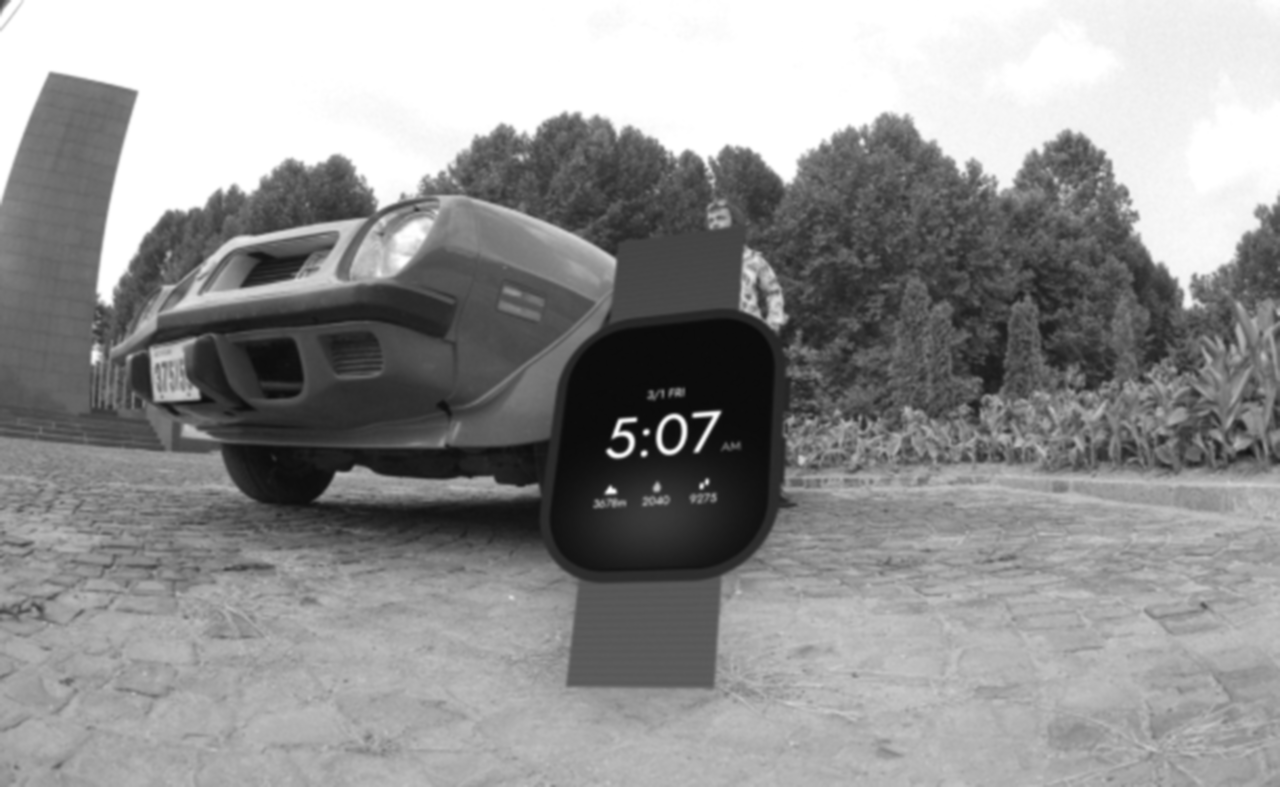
5:07
